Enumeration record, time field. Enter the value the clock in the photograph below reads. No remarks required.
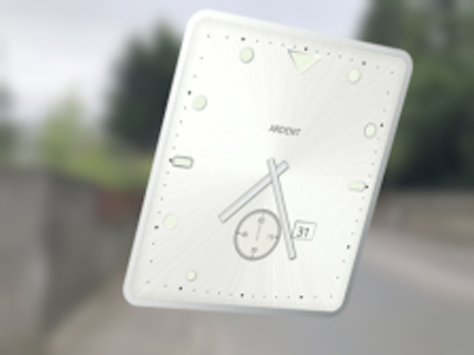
7:25
